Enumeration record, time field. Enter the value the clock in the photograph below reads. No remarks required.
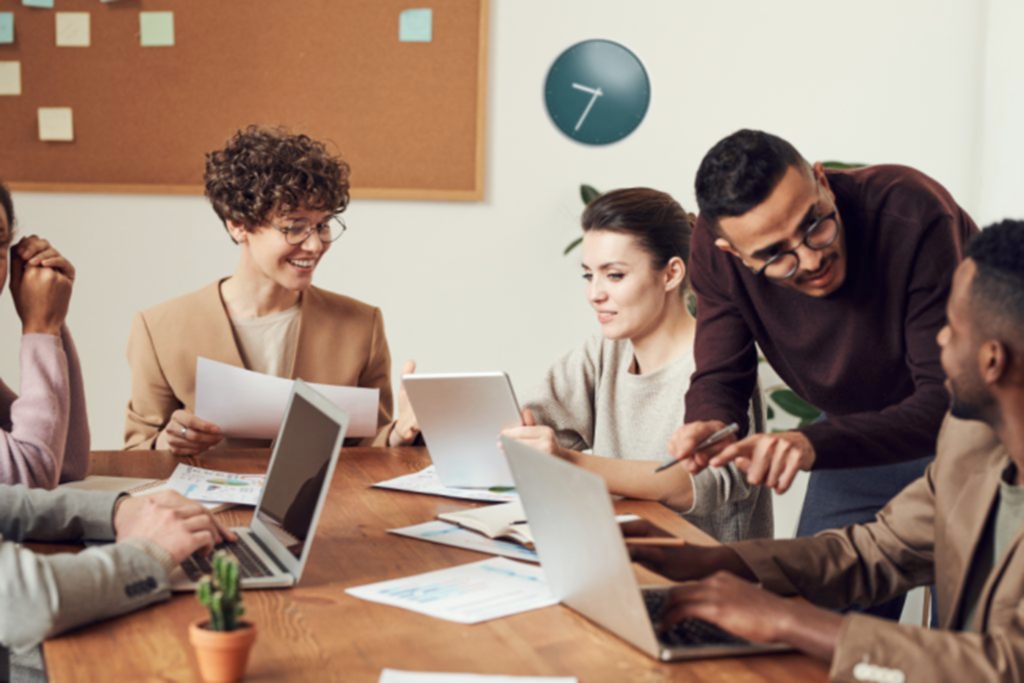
9:35
